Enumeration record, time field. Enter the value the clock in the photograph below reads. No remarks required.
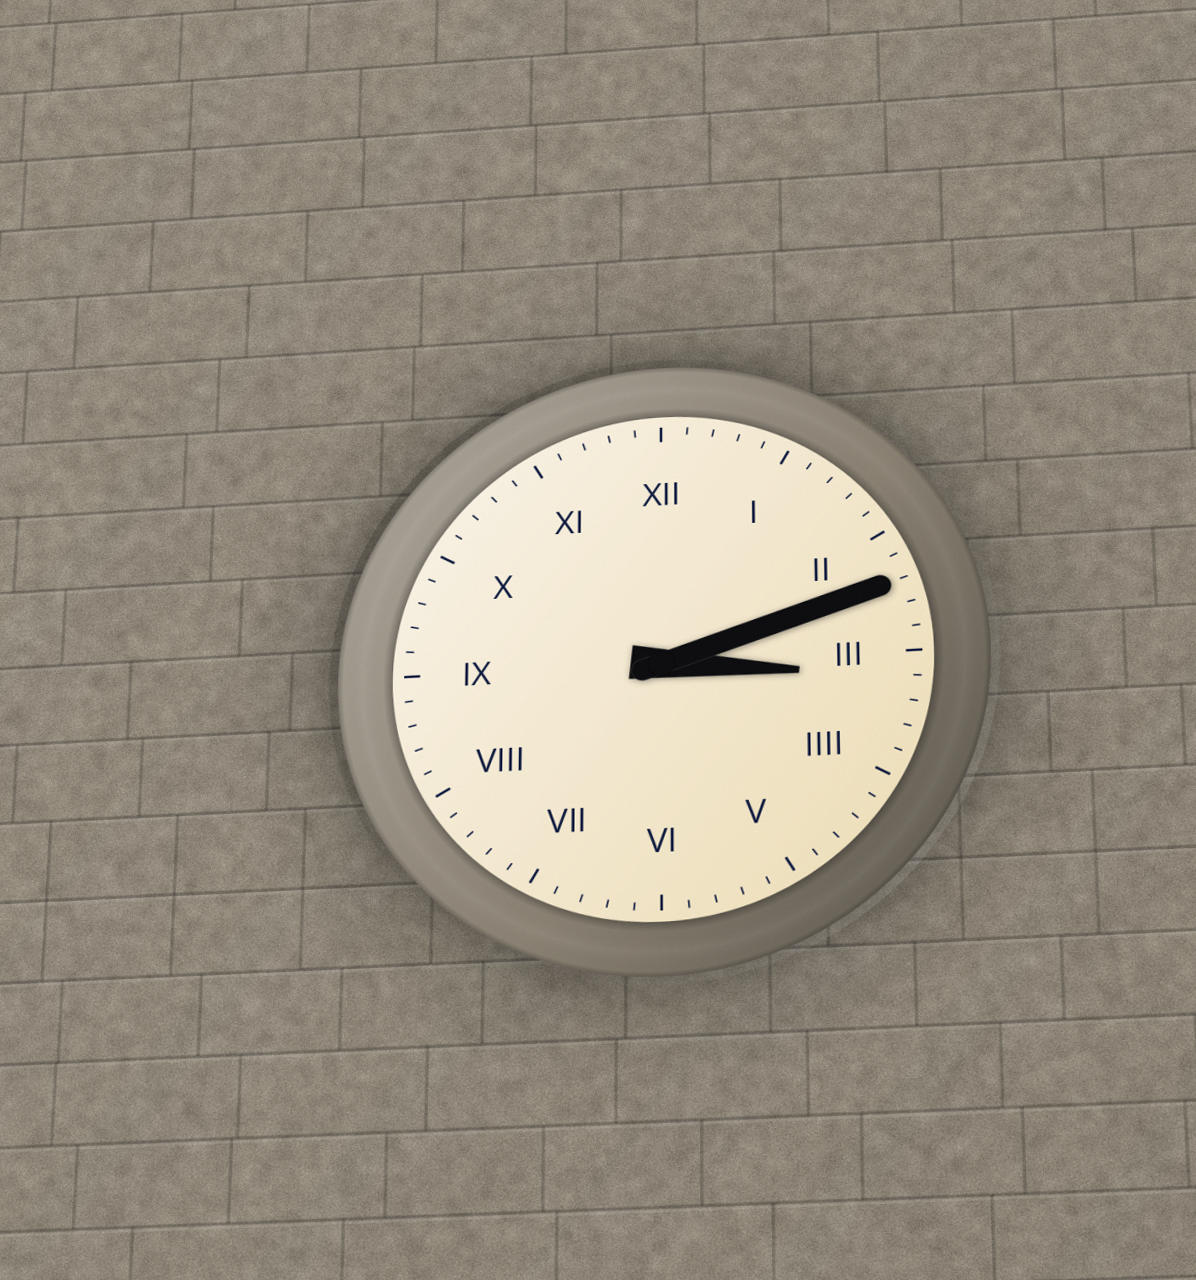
3:12
